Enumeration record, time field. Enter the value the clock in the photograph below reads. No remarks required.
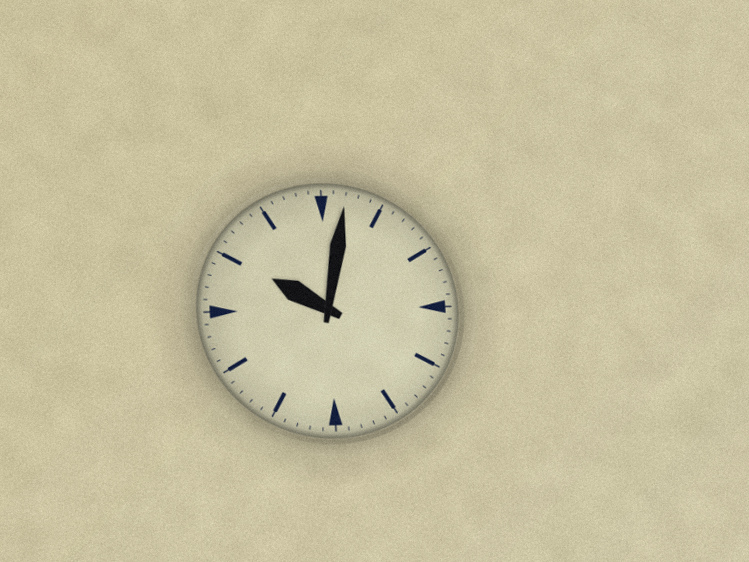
10:02
